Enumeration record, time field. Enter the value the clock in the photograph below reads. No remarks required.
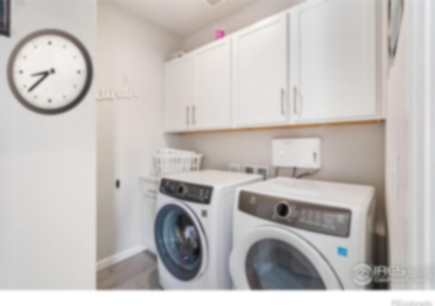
8:38
